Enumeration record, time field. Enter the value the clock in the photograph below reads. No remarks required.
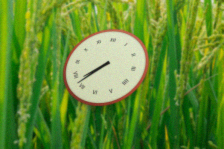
7:37
